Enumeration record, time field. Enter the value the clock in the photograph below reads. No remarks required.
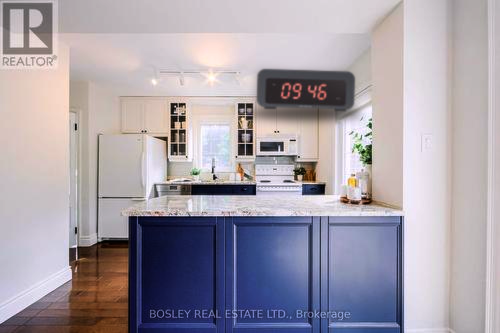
9:46
